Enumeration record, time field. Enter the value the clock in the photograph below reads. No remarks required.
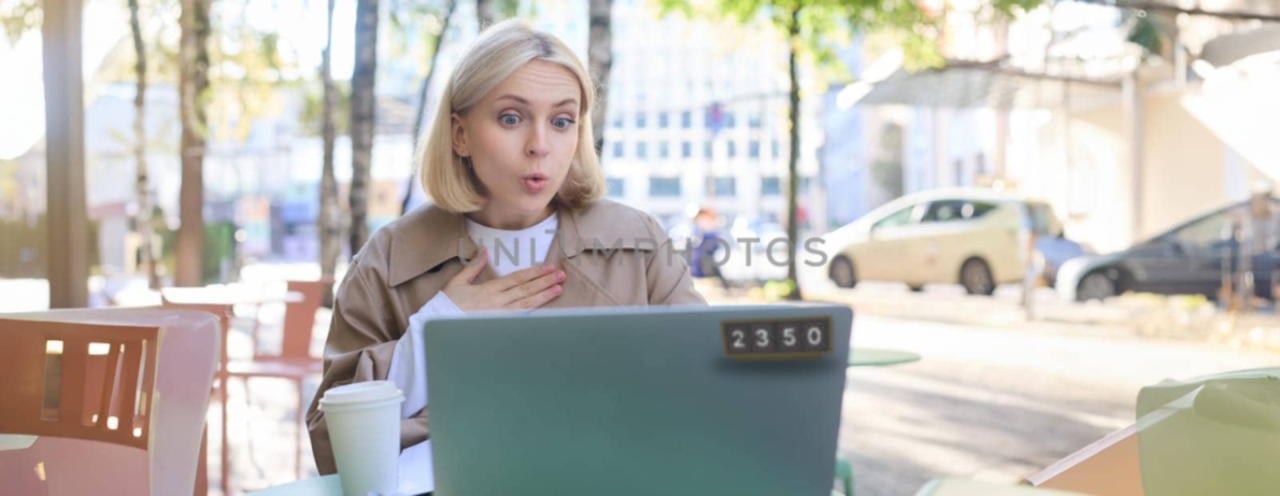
23:50
